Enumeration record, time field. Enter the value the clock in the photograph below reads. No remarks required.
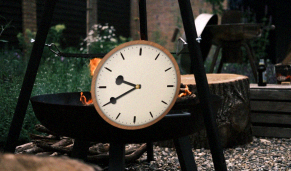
9:40
